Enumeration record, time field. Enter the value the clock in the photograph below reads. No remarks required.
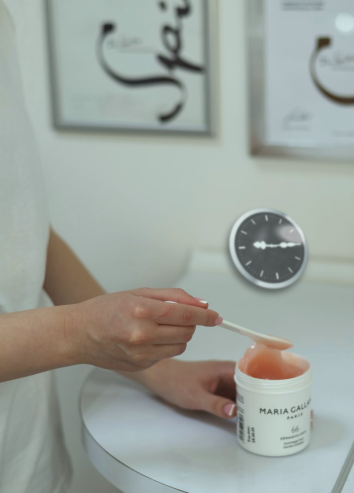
9:15
